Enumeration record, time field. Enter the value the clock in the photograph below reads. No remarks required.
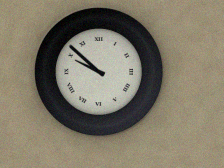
9:52
